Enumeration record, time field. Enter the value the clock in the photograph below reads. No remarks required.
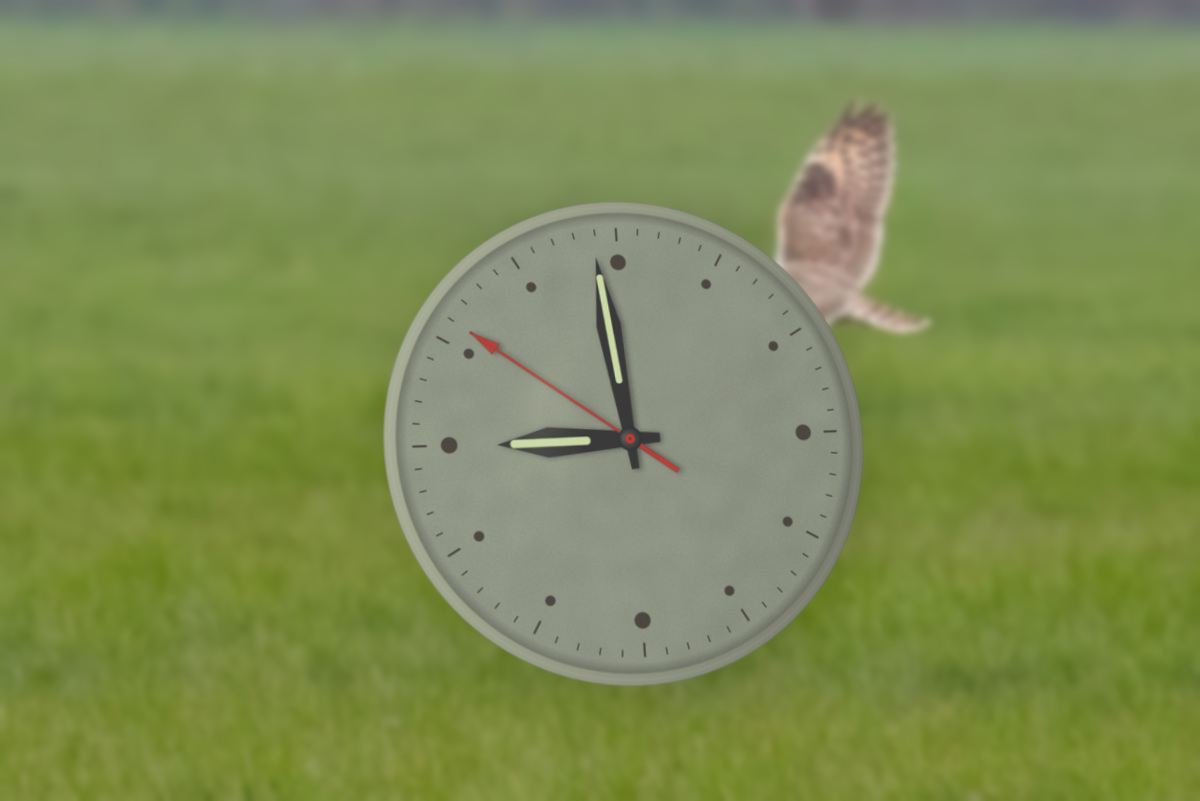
8:58:51
